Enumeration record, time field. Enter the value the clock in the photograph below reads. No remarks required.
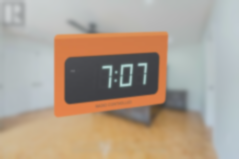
7:07
